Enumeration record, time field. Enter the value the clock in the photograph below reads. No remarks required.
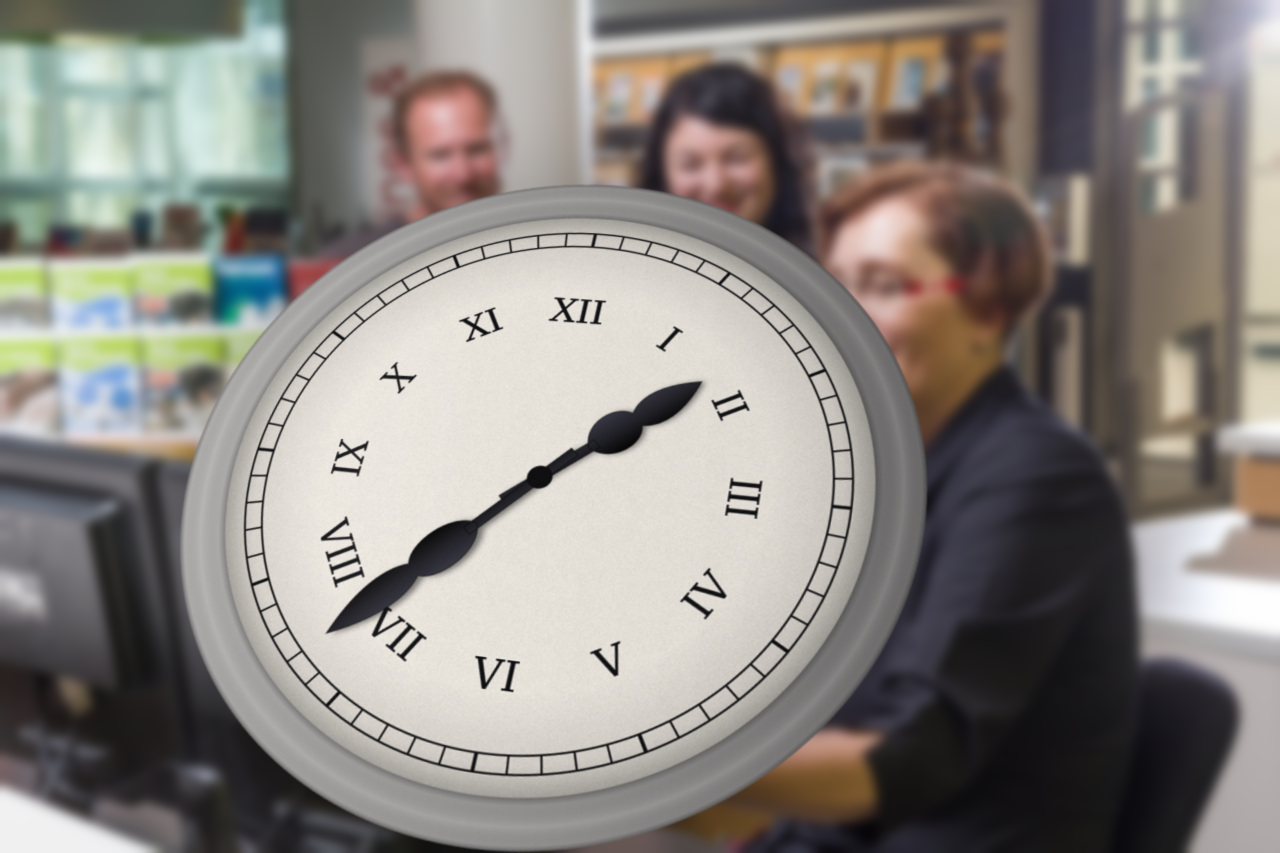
1:37
